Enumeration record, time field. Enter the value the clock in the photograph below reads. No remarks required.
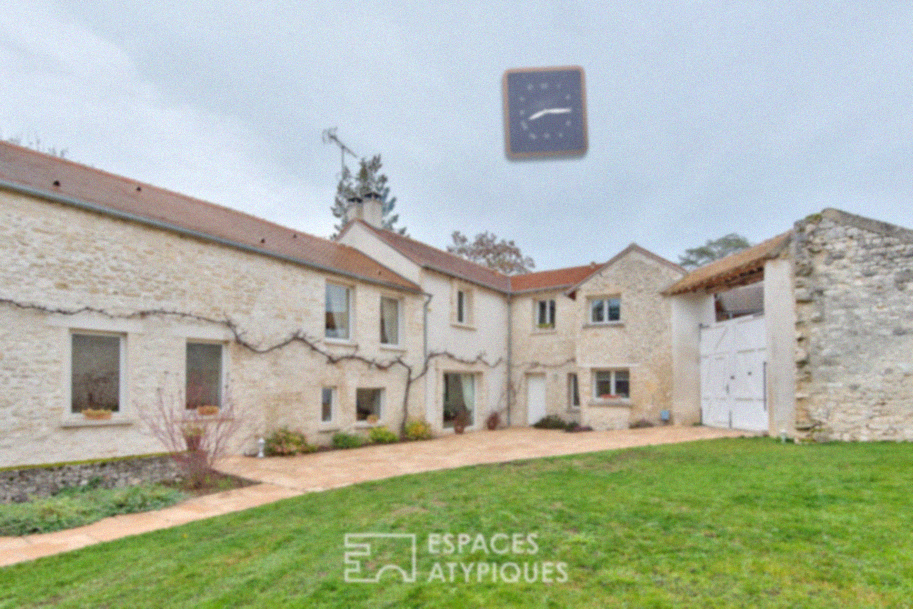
8:15
